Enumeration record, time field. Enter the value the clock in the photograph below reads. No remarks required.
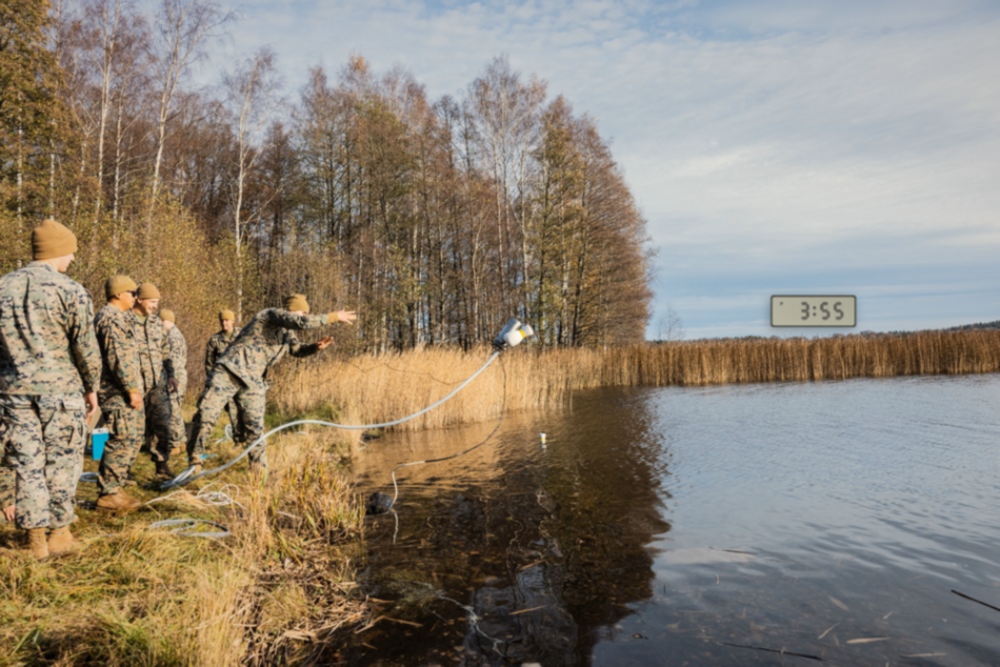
3:55
